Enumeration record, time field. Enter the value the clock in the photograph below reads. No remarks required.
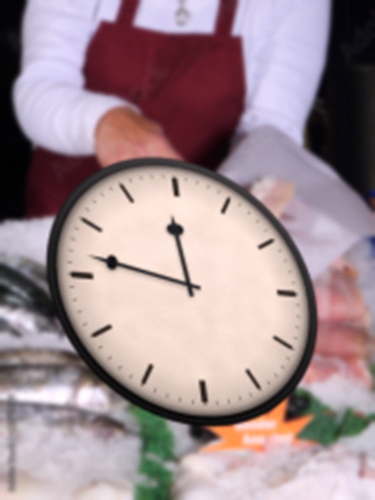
11:47
